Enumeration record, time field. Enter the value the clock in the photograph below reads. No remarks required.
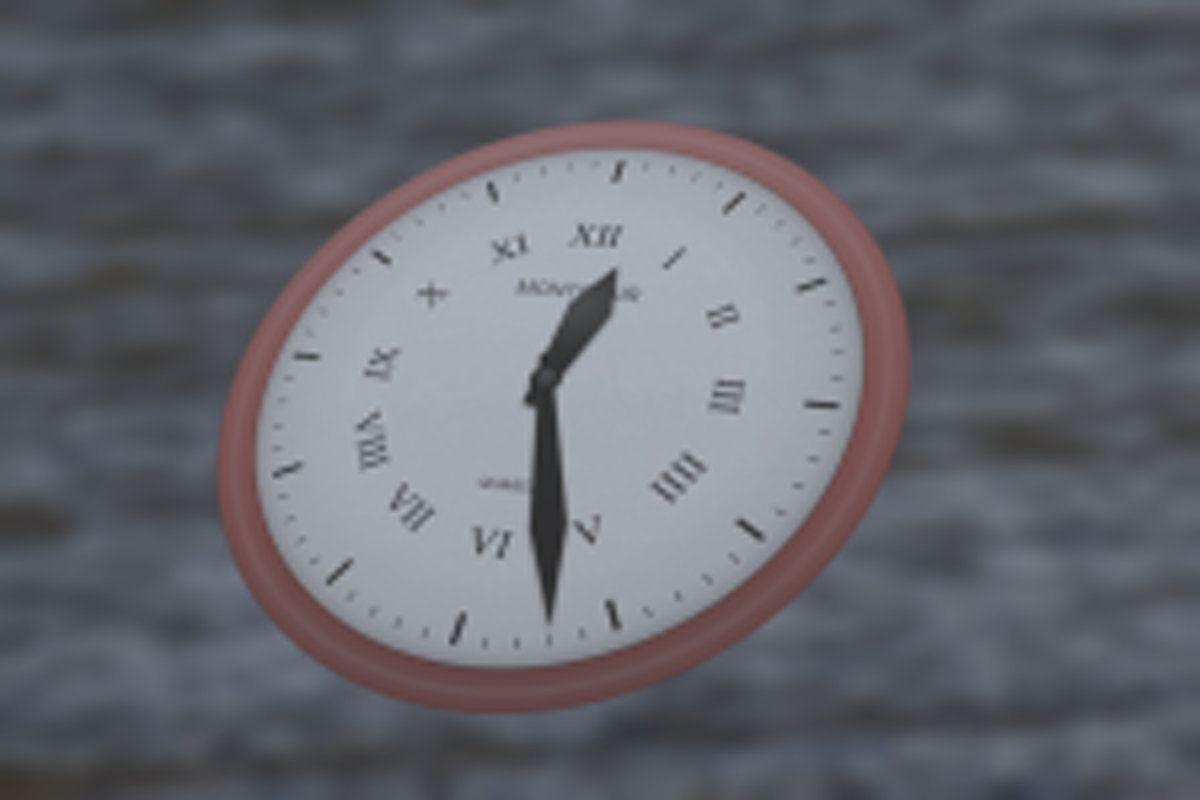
12:27
